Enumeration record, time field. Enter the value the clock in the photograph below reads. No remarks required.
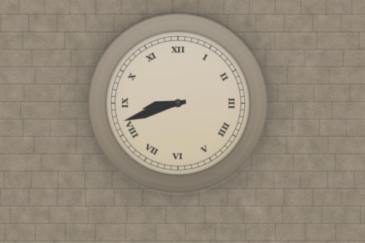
8:42
